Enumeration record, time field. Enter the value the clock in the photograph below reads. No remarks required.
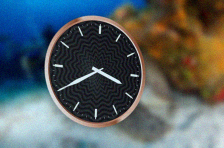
3:40
